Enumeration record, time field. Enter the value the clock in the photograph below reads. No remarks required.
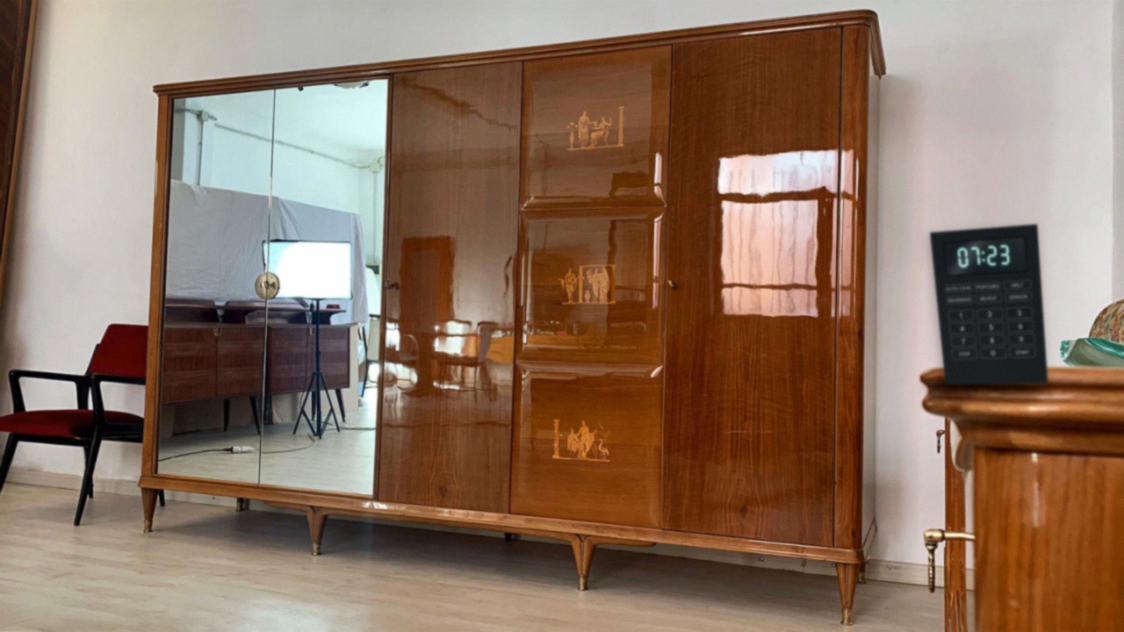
7:23
